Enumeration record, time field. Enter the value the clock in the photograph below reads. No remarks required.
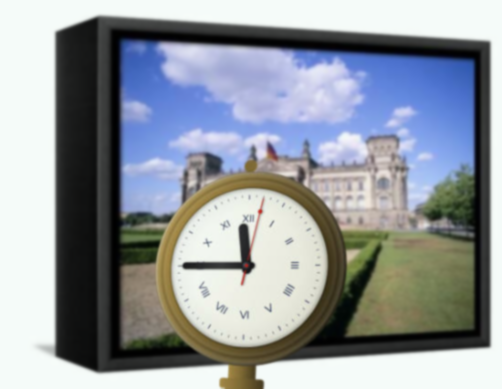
11:45:02
